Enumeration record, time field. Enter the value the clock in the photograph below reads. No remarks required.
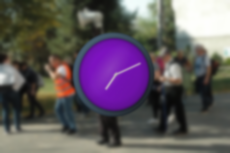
7:11
